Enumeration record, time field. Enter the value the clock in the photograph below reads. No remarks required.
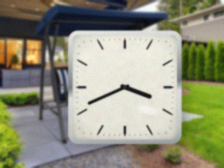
3:41
